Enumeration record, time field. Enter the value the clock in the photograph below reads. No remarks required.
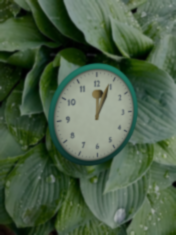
12:04
